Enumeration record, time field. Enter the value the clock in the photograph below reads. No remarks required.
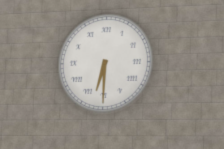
6:30
